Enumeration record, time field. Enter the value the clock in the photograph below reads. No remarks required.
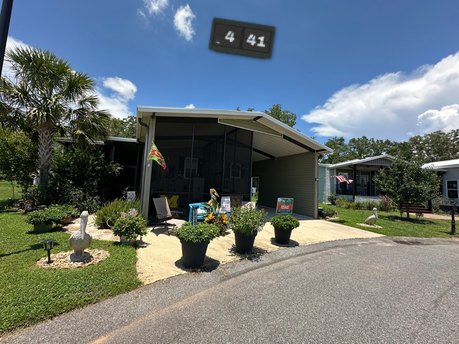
4:41
